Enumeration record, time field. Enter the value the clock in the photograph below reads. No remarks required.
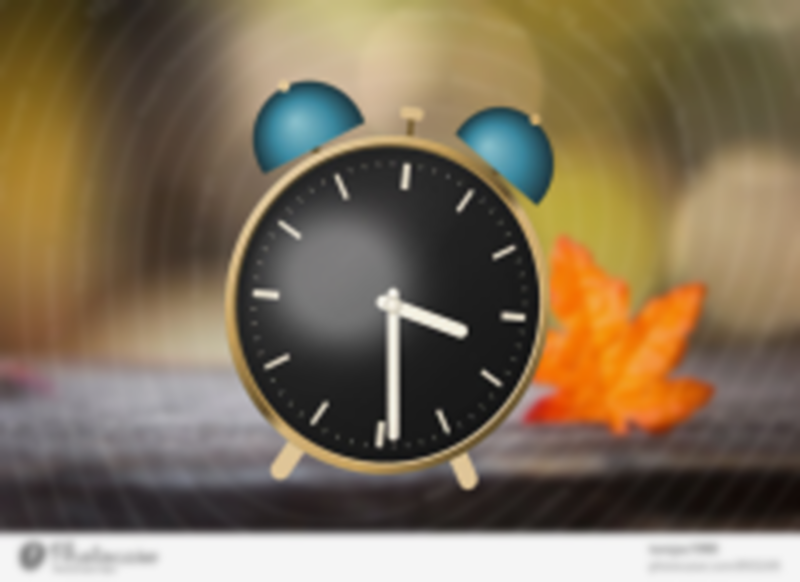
3:29
